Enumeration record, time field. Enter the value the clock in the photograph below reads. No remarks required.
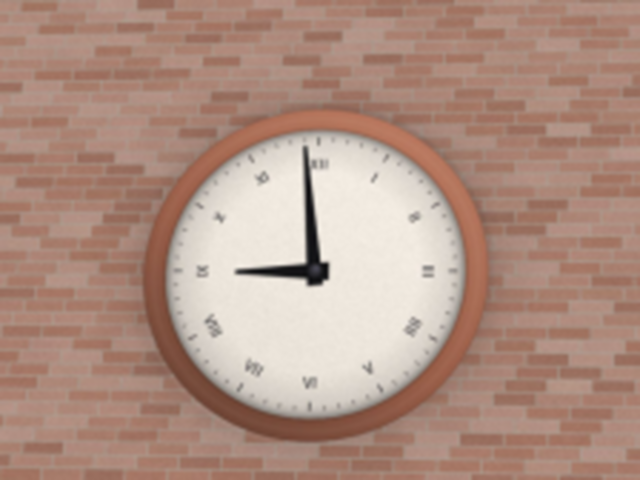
8:59
